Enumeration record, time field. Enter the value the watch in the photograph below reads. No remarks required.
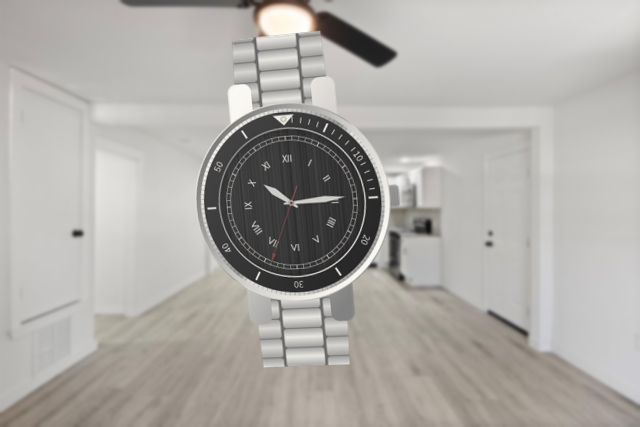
10:14:34
